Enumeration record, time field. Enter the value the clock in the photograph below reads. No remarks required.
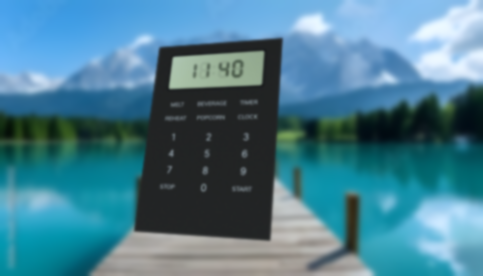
11:40
